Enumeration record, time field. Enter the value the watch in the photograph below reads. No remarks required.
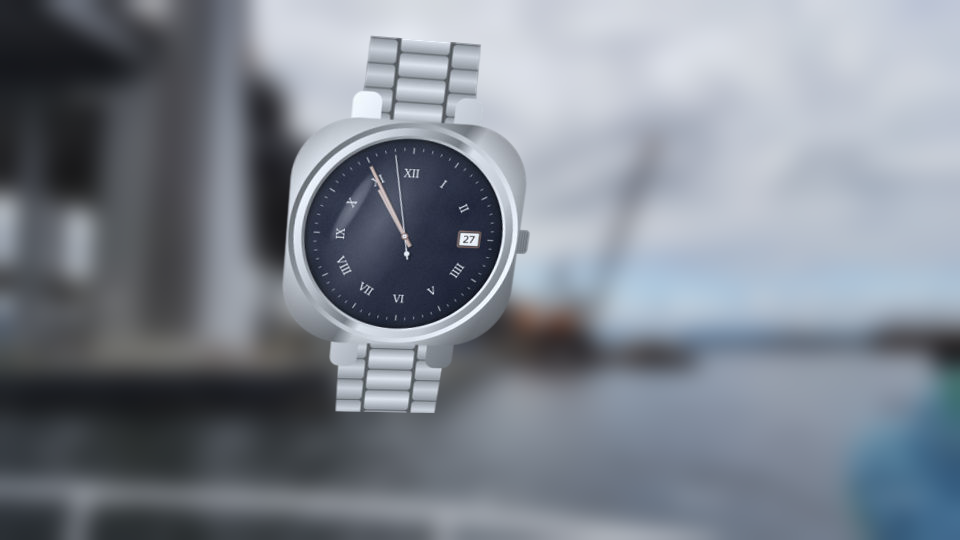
10:54:58
